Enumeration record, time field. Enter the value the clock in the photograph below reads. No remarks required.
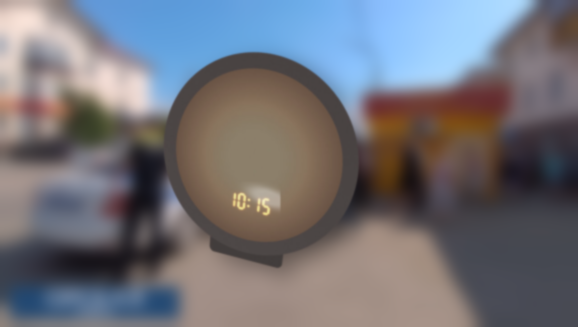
10:15
